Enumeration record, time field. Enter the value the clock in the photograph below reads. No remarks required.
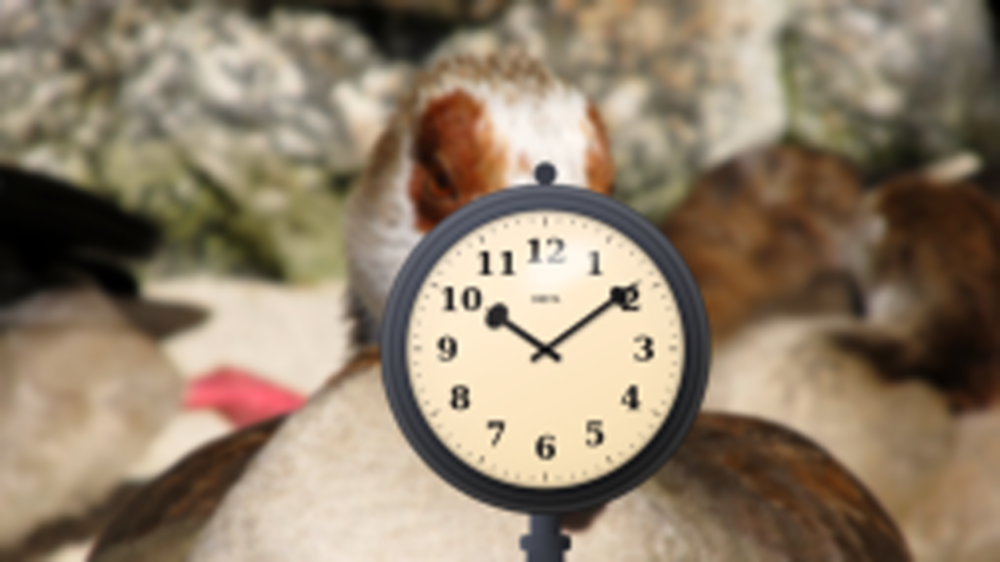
10:09
